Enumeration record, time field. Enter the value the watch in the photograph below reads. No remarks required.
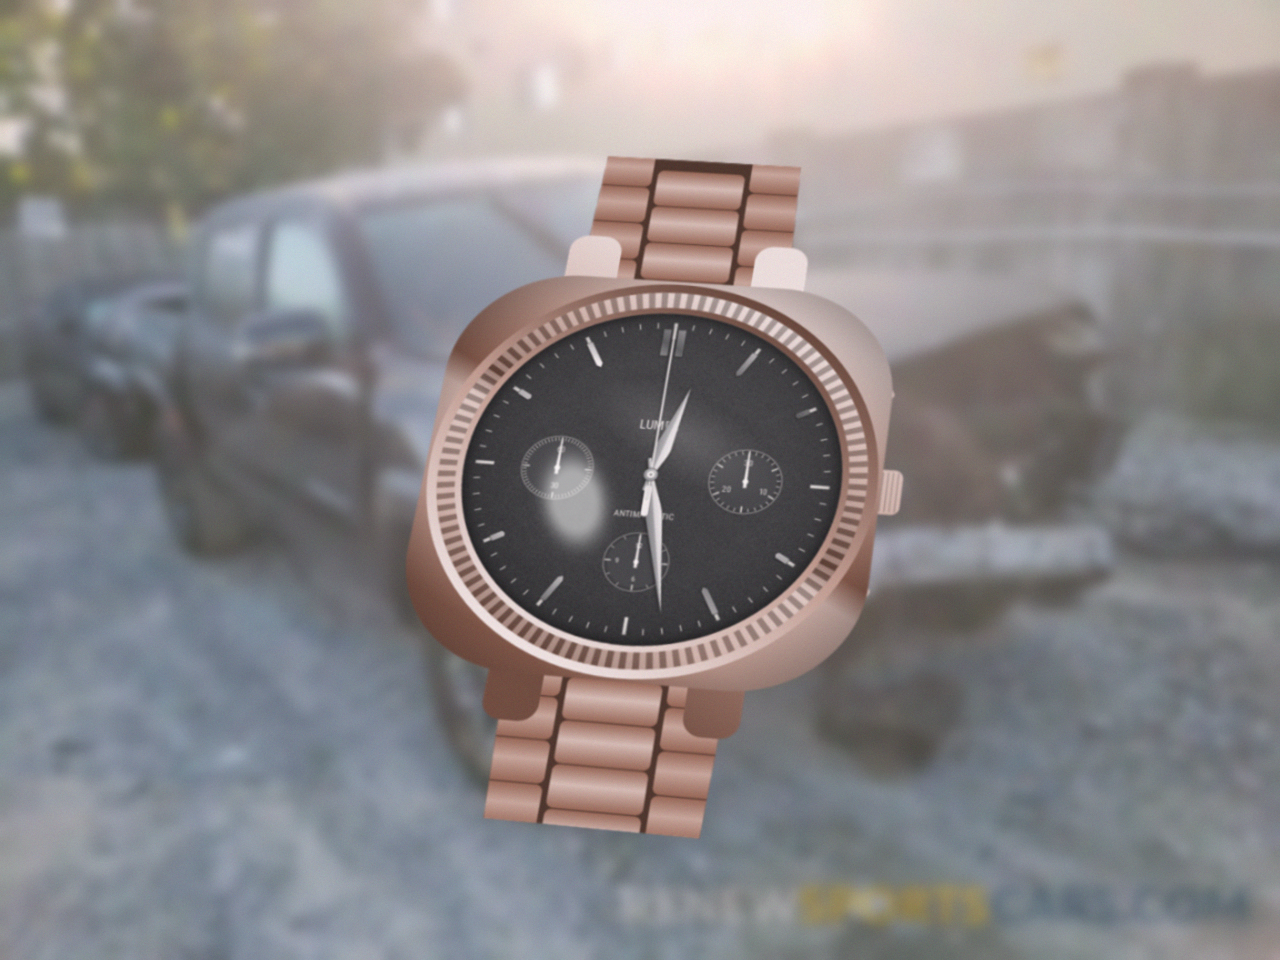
12:28
